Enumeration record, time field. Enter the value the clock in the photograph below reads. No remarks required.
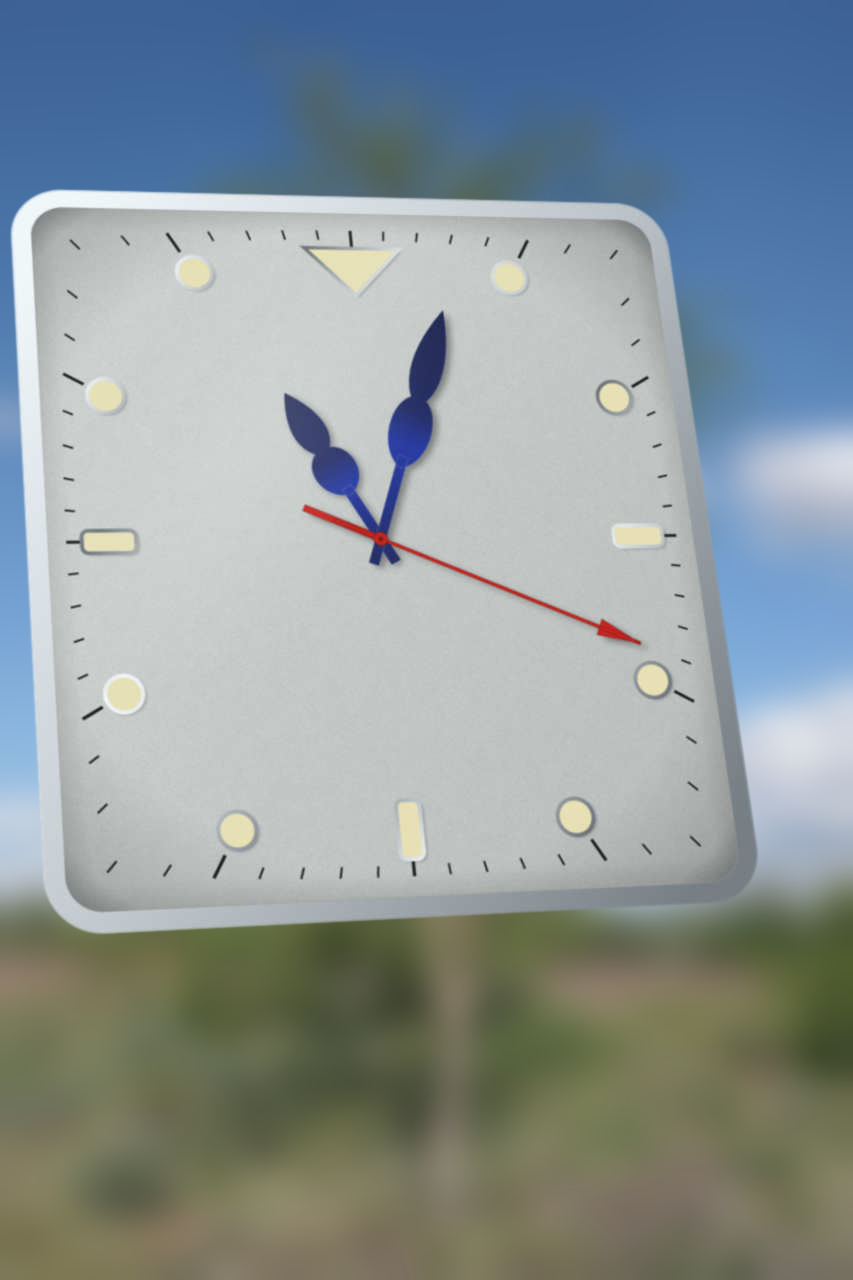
11:03:19
